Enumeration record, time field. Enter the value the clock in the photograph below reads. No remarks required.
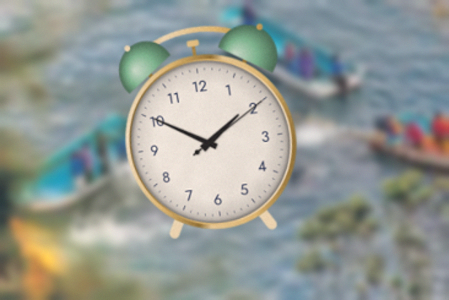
1:50:10
